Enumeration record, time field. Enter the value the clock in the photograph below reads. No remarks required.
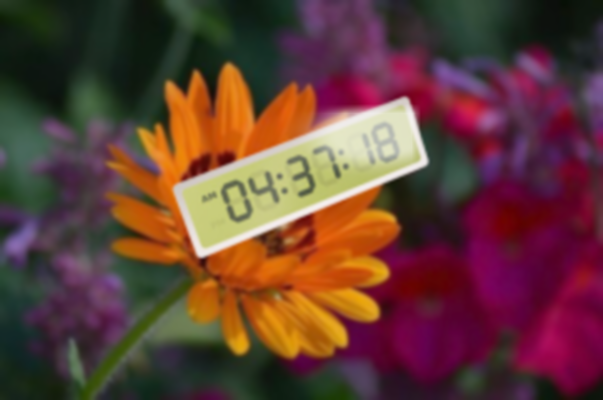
4:37:18
